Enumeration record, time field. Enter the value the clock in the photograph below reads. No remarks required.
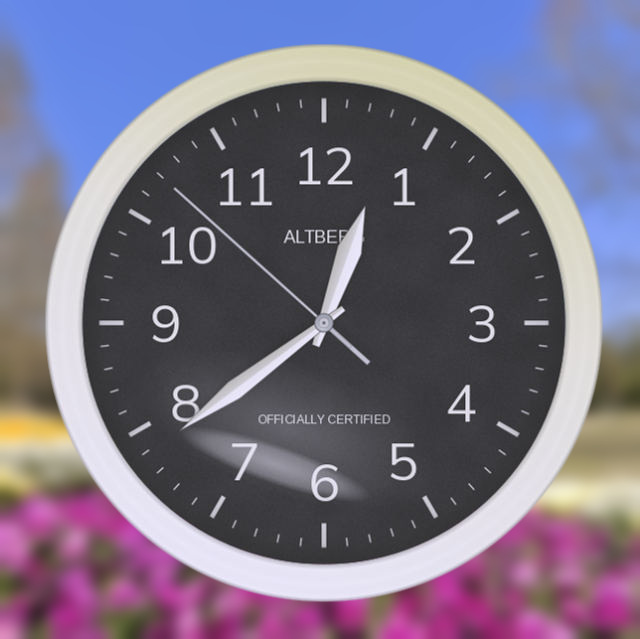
12:38:52
